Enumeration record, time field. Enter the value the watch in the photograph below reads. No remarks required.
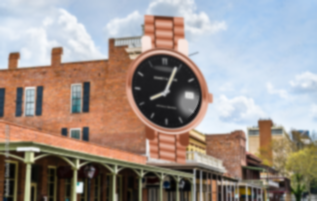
8:04
